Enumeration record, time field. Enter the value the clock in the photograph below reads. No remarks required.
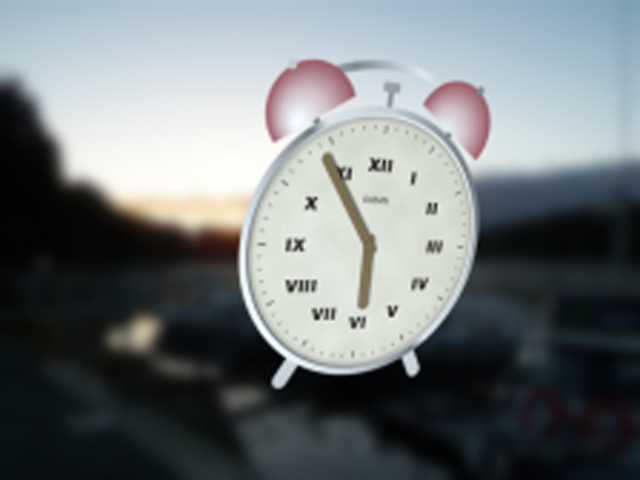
5:54
